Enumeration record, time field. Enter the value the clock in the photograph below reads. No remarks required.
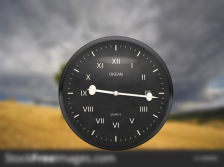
9:16
